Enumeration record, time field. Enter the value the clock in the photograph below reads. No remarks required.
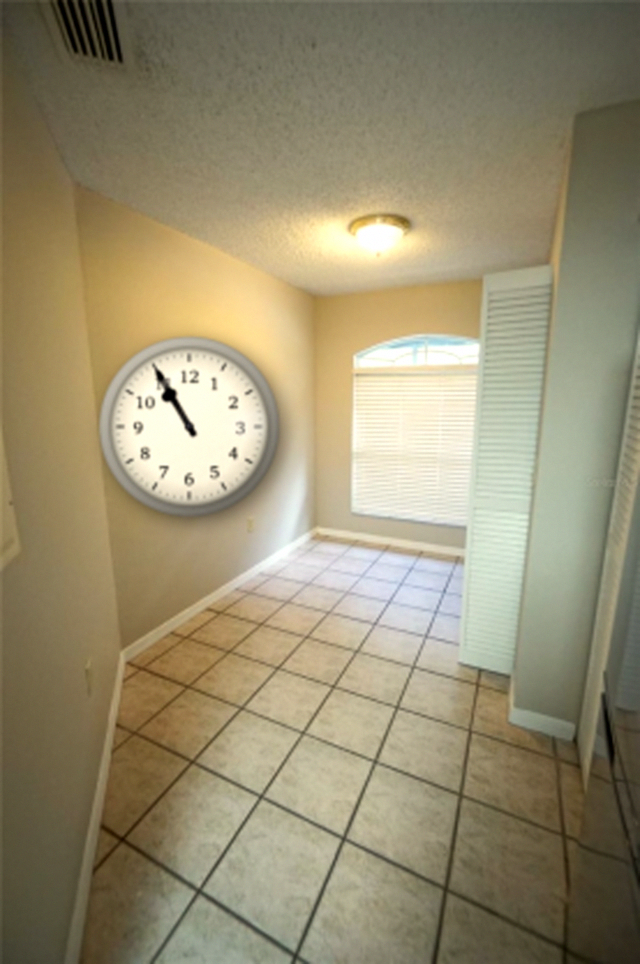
10:55
